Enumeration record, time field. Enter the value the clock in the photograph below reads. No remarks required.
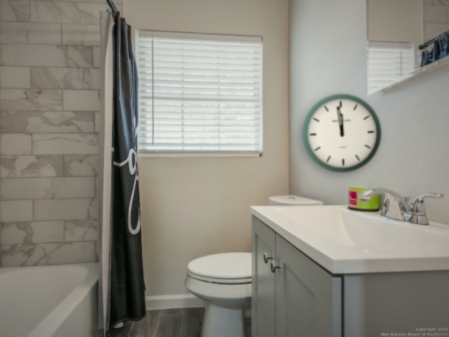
11:59
